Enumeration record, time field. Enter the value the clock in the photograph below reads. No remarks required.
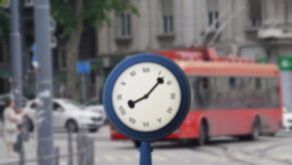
8:07
